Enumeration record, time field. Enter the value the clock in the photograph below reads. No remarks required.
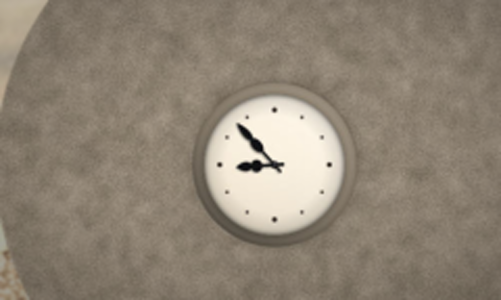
8:53
